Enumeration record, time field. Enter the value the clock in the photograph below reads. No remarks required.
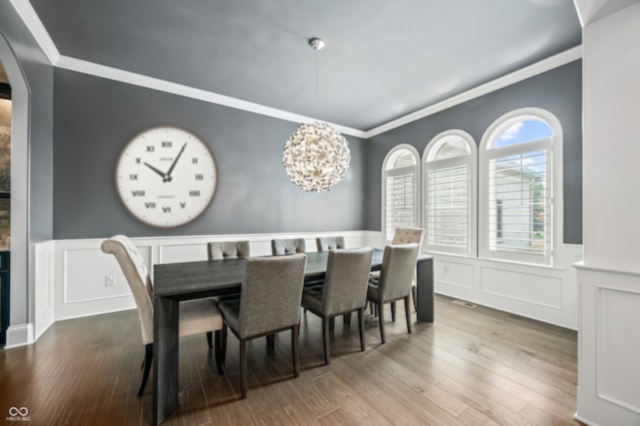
10:05
